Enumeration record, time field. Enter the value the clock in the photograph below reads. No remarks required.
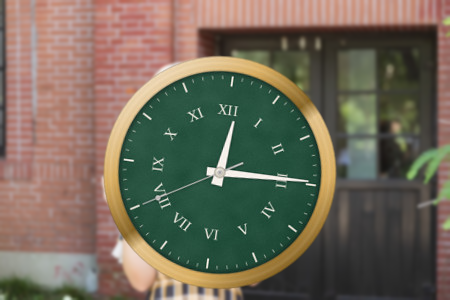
12:14:40
